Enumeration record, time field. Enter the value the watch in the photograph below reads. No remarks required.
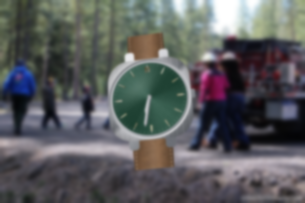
6:32
